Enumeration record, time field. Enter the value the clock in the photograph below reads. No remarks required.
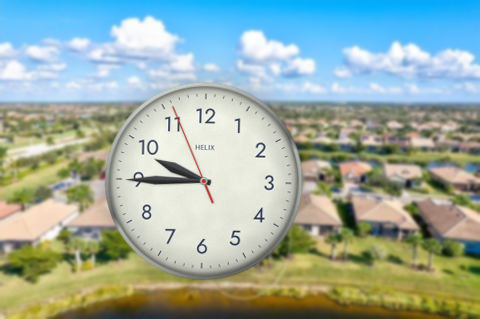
9:44:56
